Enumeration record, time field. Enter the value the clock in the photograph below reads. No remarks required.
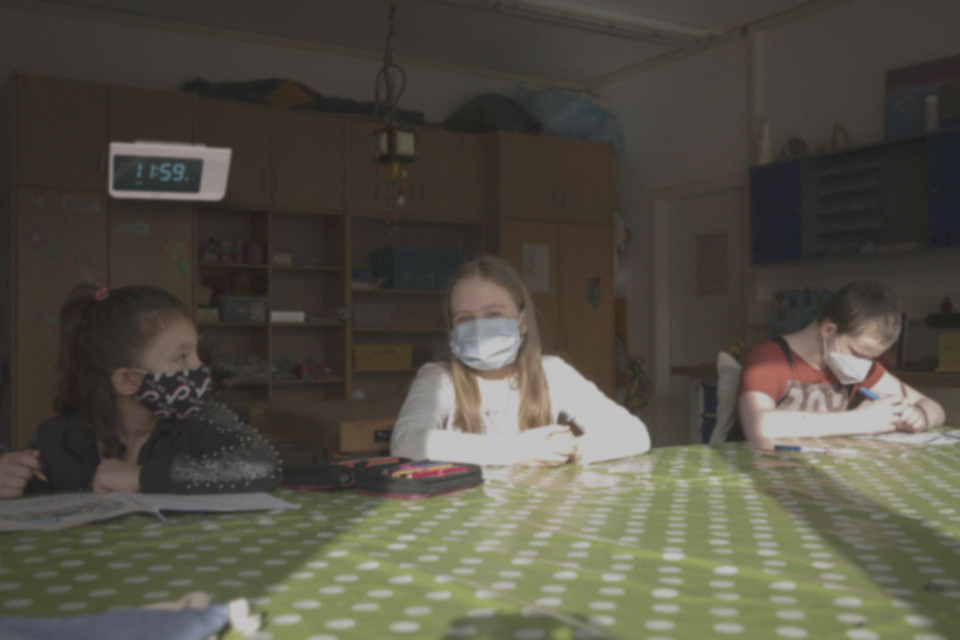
11:59
